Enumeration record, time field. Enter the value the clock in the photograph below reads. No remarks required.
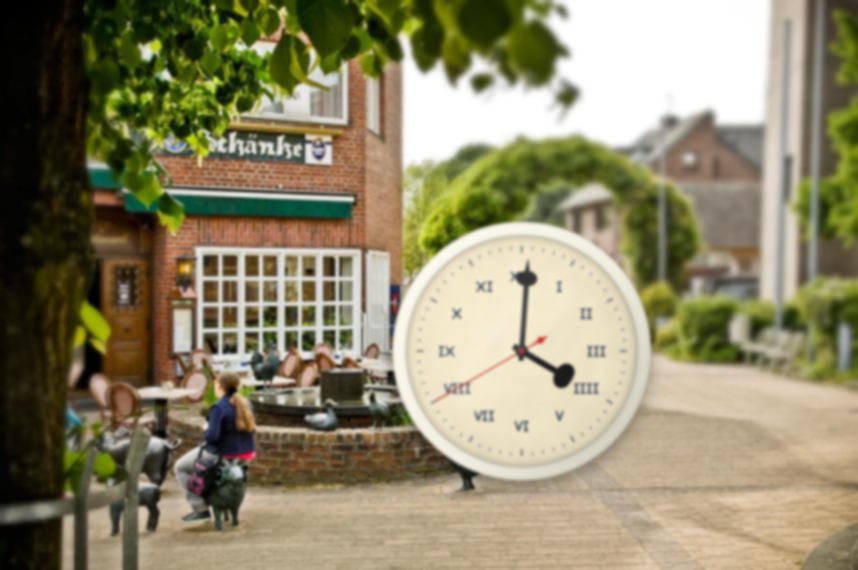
4:00:40
